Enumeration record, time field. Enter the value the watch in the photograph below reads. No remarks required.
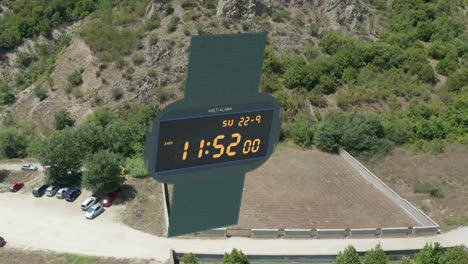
11:52:00
